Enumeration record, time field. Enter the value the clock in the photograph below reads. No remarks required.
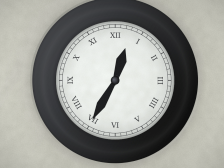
12:35
